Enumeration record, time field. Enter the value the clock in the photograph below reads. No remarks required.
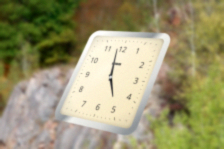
4:58
